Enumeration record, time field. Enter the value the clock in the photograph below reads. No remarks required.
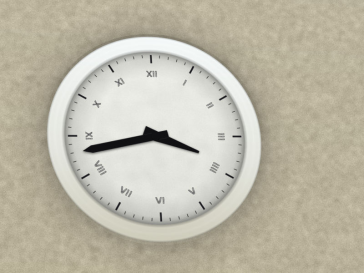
3:43
